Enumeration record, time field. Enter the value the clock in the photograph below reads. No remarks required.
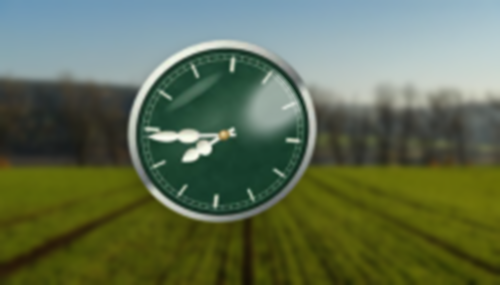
7:44
